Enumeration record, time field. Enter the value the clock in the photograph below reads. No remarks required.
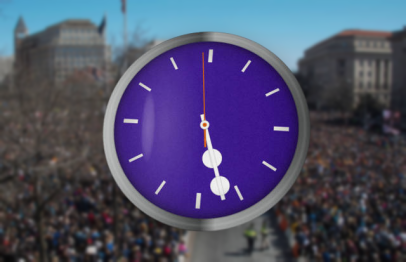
5:26:59
